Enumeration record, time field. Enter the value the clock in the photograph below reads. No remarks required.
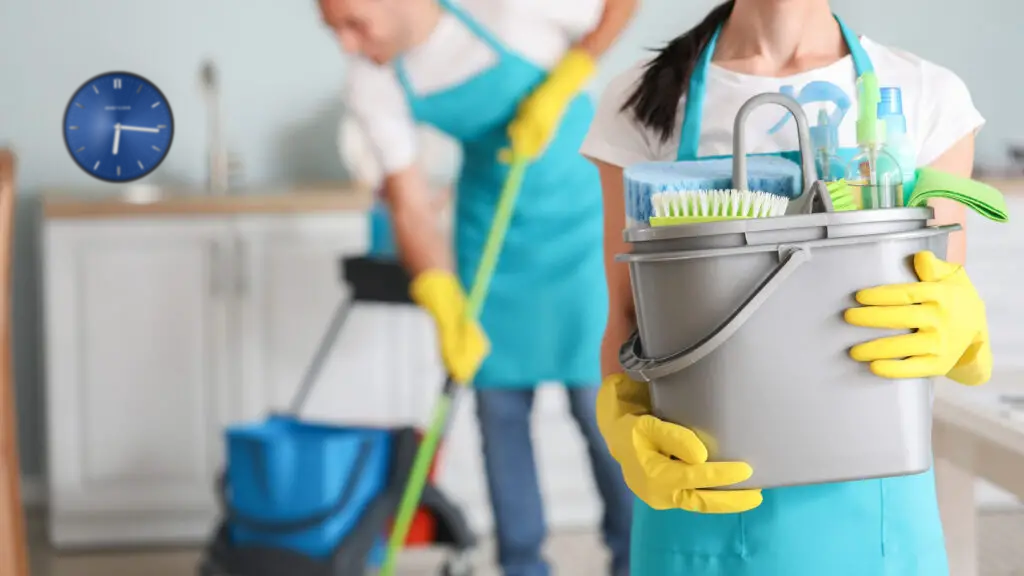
6:16
